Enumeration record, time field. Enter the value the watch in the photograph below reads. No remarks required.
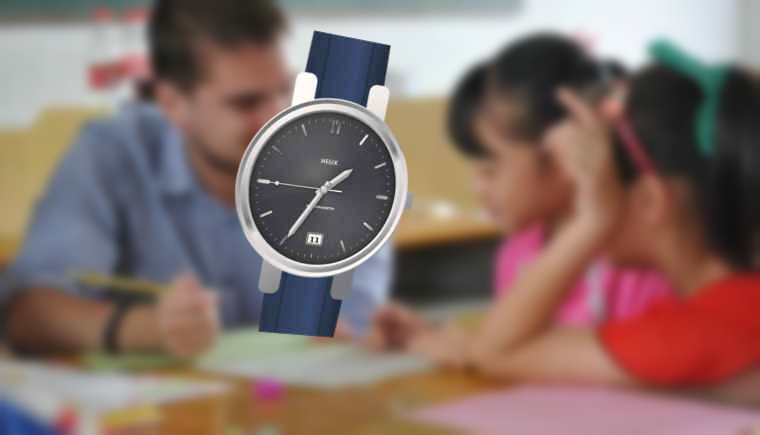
1:34:45
